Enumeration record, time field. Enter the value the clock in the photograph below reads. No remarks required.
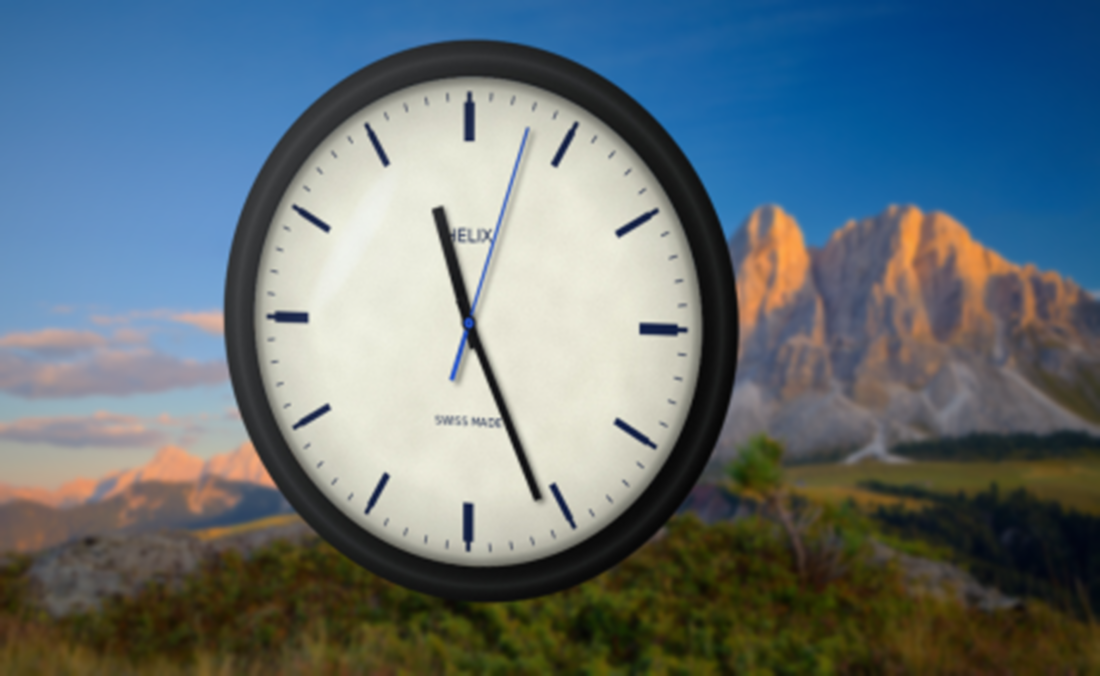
11:26:03
